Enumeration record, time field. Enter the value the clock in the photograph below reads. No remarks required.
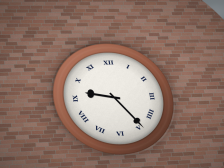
9:24
